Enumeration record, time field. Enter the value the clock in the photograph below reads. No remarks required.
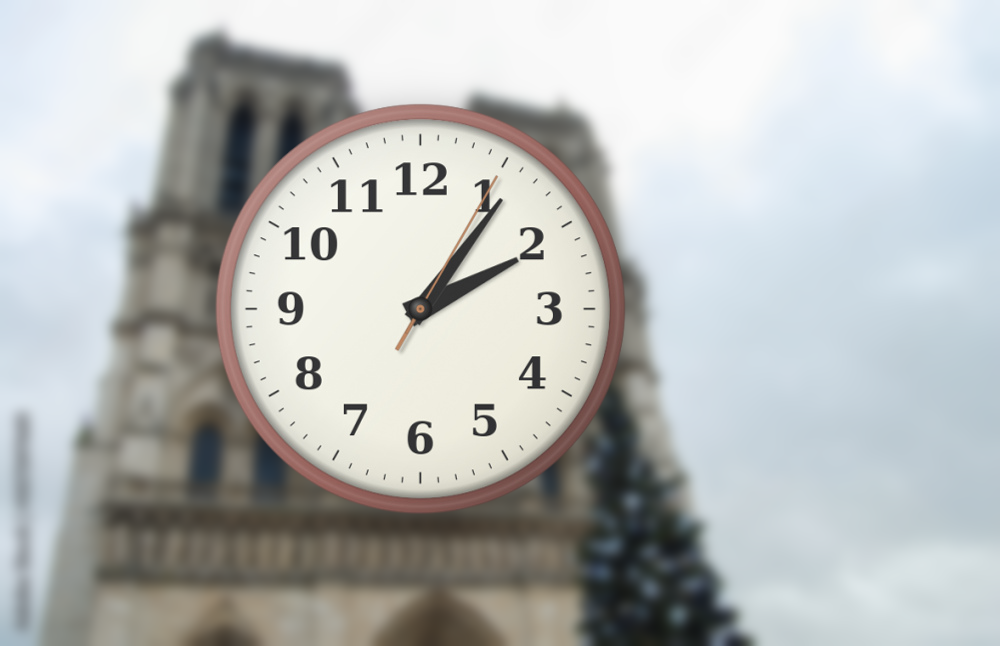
2:06:05
